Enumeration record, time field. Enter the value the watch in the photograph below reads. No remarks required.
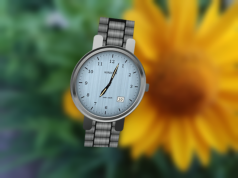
7:03
